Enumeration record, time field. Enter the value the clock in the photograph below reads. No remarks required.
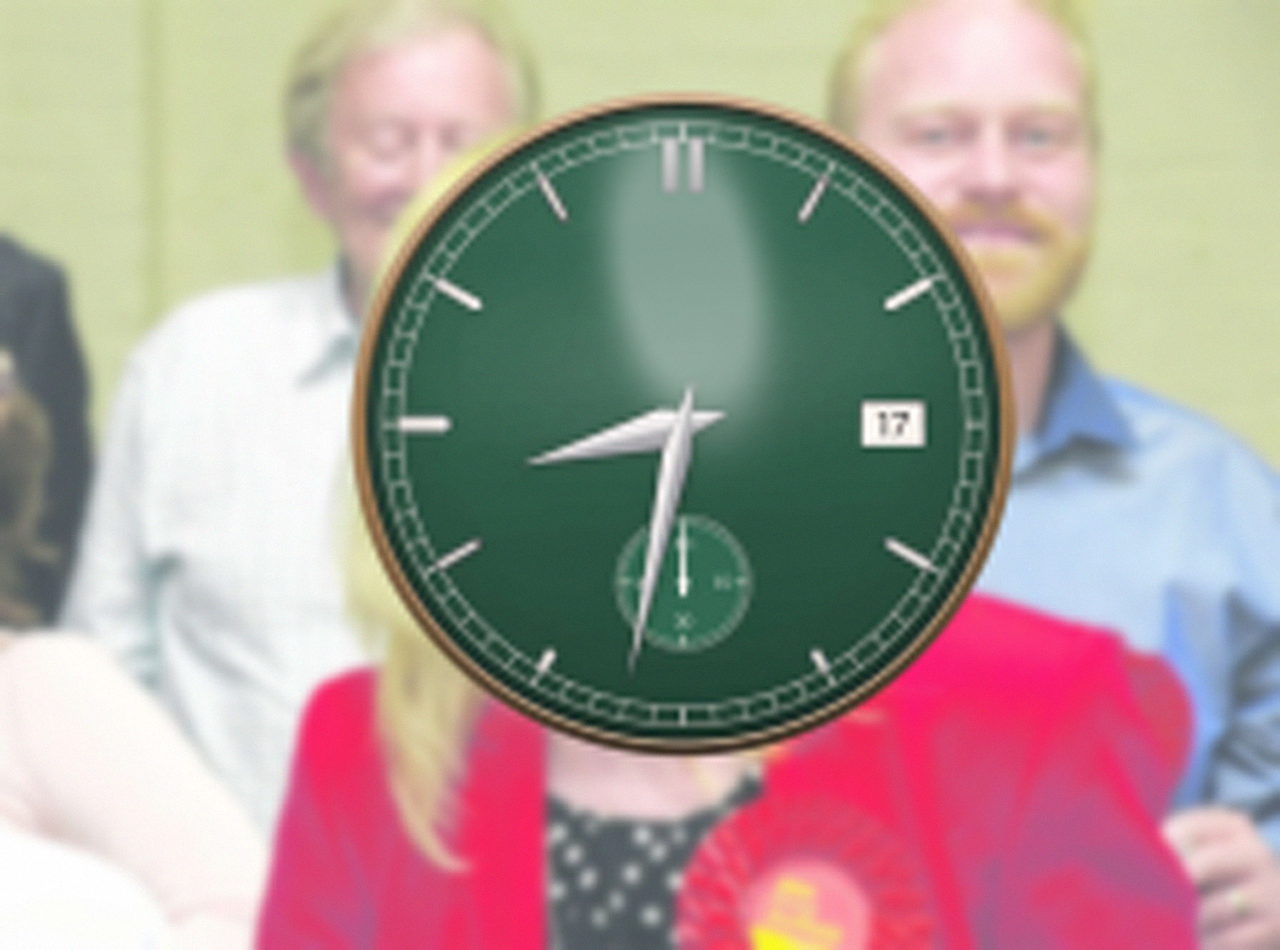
8:32
